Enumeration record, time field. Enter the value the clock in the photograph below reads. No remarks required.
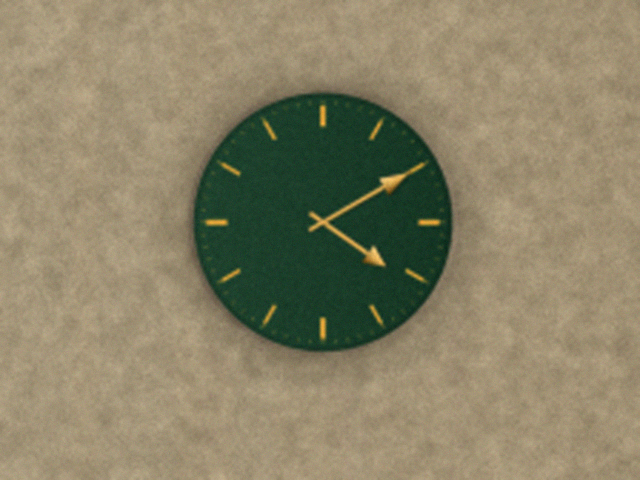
4:10
